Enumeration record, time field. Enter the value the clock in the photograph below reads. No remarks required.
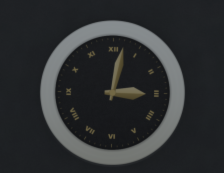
3:02
